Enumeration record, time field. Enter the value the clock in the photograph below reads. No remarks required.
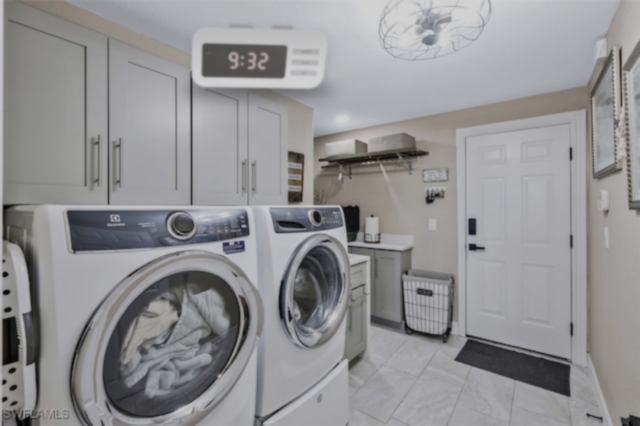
9:32
